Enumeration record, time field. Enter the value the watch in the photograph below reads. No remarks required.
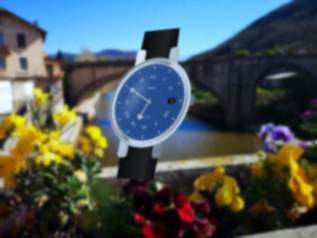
6:50
